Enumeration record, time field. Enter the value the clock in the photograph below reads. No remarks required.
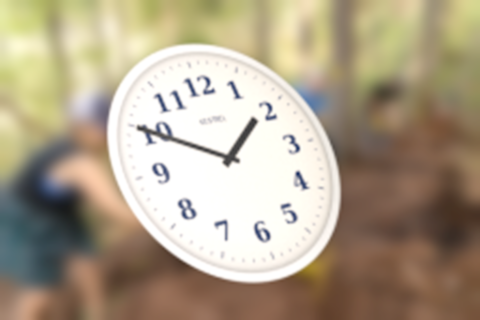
1:50
